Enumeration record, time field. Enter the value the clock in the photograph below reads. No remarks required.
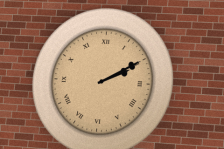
2:10
